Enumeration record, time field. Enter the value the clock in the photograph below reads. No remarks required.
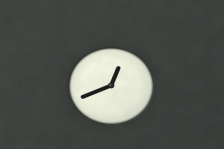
12:41
